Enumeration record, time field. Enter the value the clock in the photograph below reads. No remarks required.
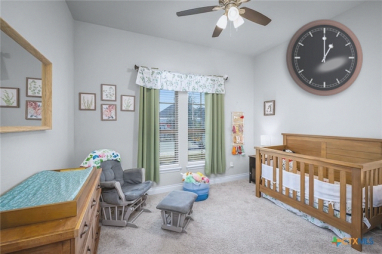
1:00
